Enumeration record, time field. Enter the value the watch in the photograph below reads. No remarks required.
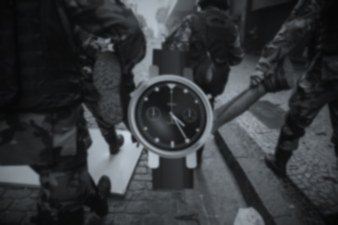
4:25
